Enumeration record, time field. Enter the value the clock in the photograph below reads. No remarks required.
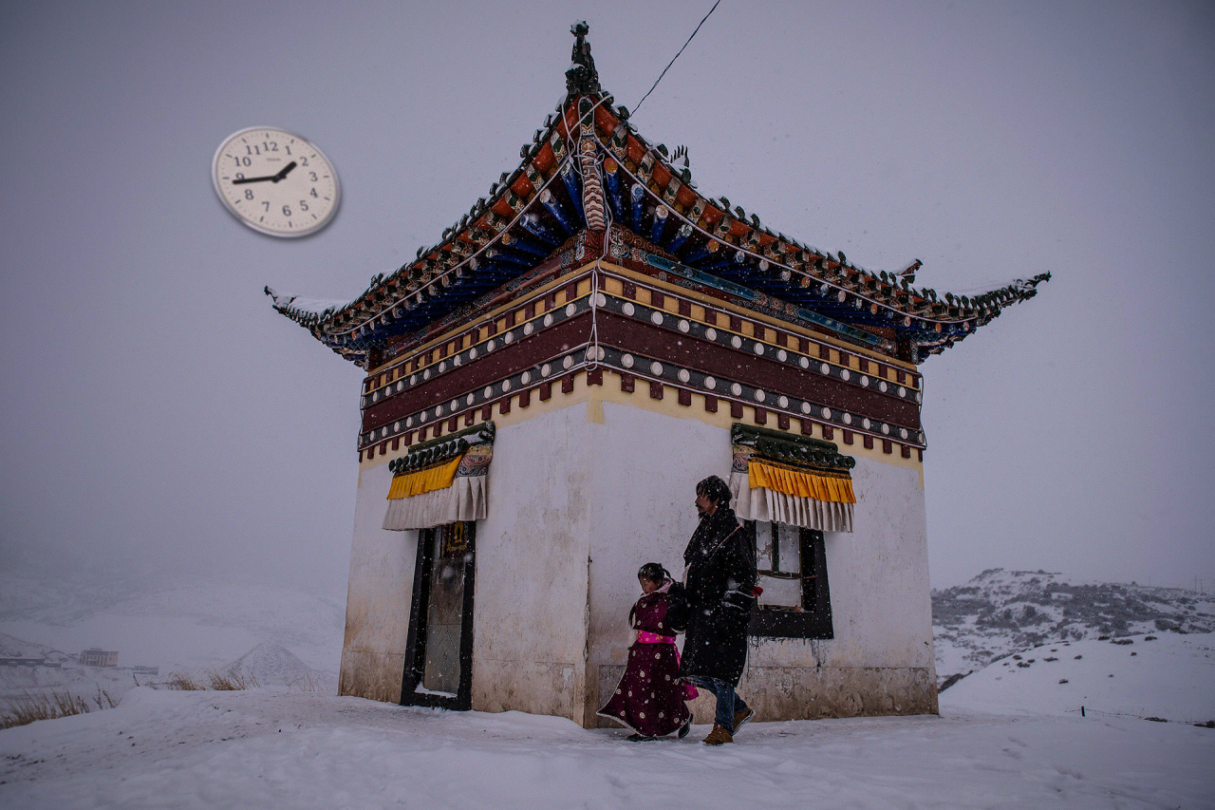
1:44
